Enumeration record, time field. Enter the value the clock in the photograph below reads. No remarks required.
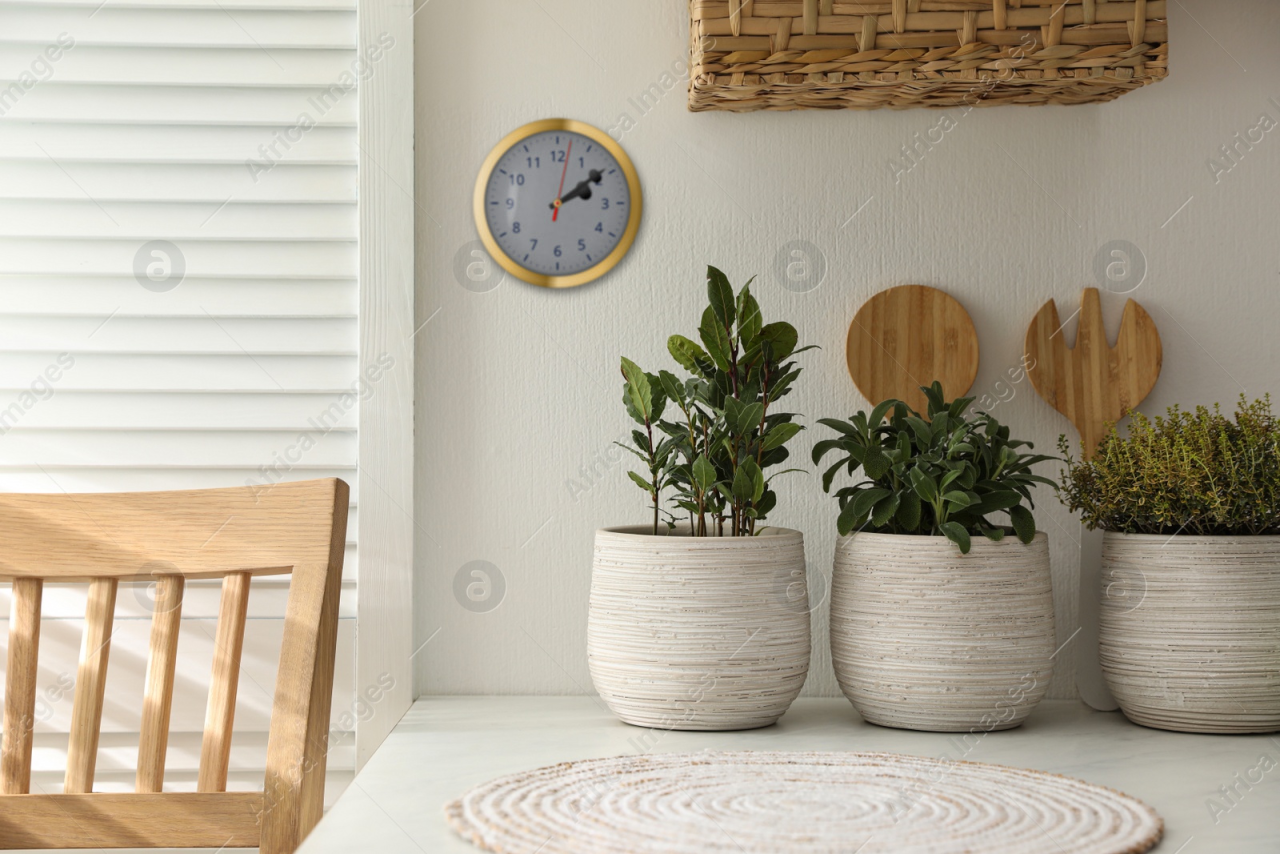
2:09:02
